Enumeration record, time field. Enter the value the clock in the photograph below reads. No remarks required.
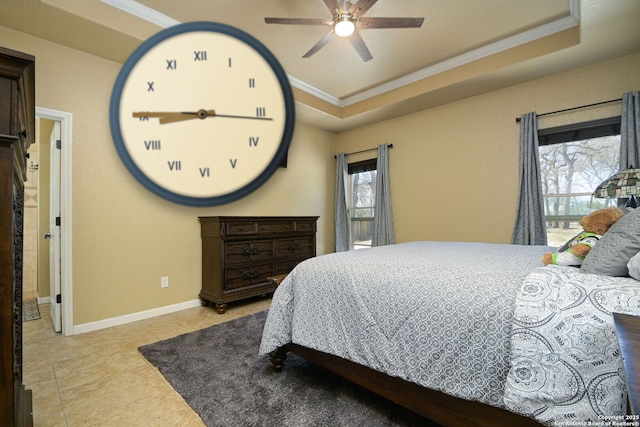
8:45:16
